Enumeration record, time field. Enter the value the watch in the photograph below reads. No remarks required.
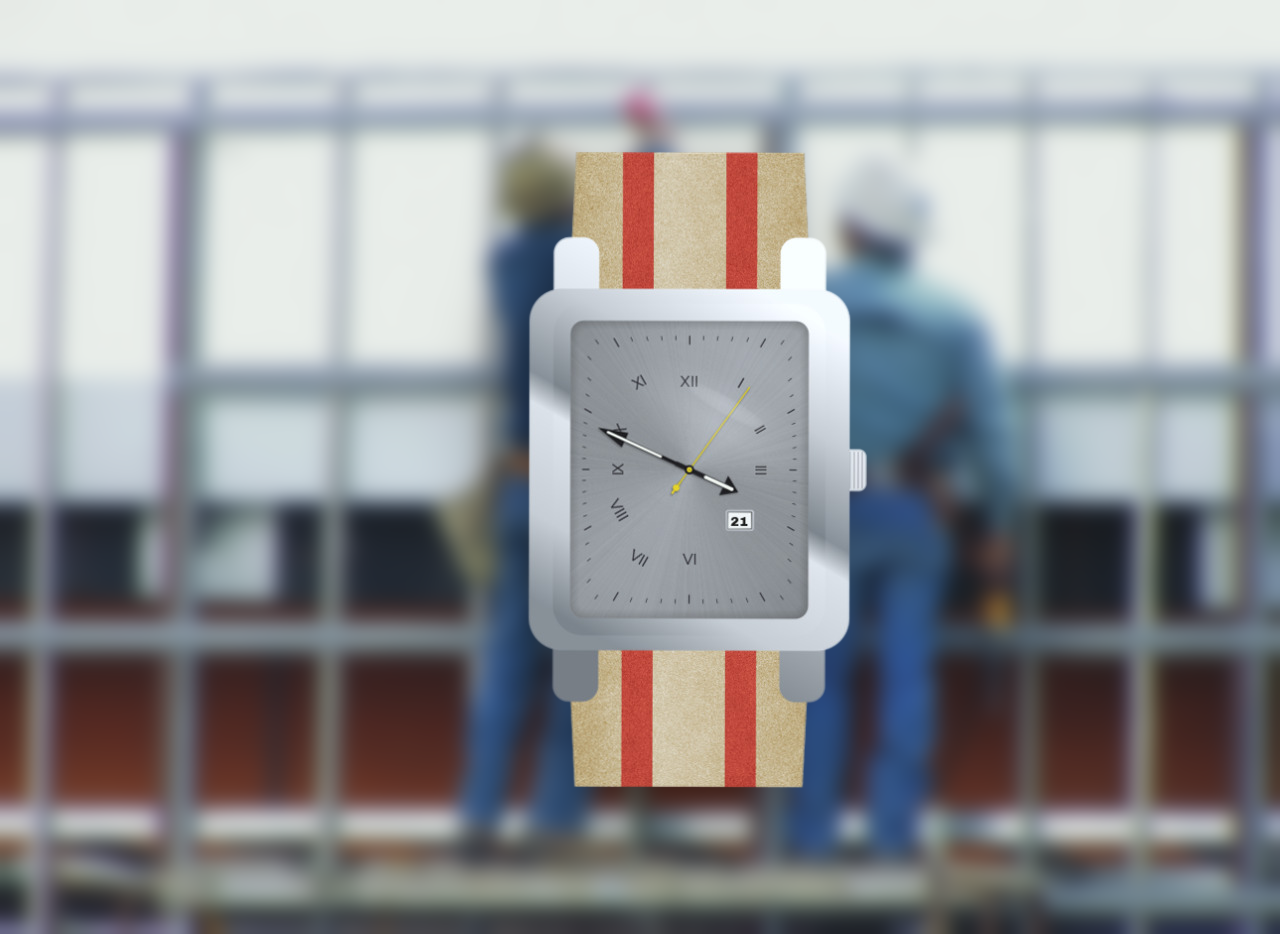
3:49:06
